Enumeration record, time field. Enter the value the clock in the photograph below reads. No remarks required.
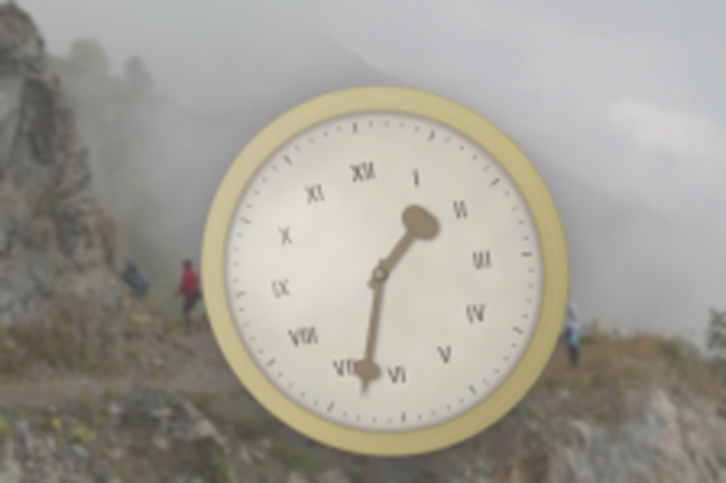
1:33
